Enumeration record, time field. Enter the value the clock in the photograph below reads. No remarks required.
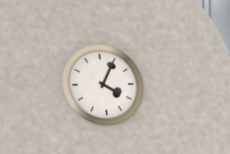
4:05
